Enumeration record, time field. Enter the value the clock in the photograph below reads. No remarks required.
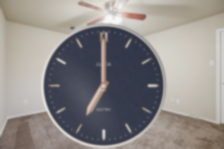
7:00
